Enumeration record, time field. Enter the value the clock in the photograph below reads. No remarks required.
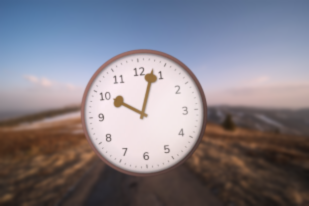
10:03
